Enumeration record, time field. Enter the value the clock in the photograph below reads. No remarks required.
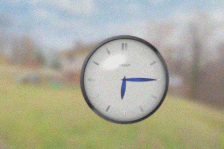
6:15
